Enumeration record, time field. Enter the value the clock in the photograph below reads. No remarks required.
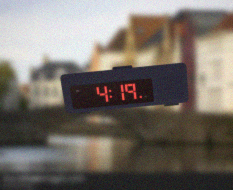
4:19
